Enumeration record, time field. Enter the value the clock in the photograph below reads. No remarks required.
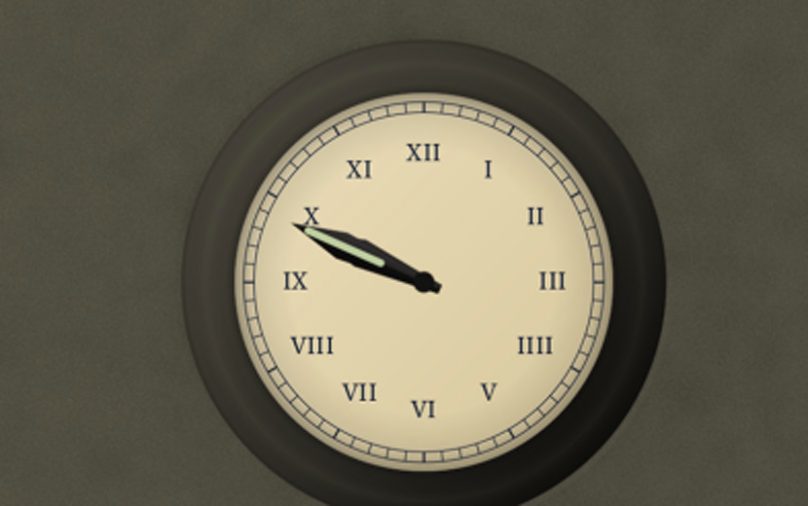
9:49
